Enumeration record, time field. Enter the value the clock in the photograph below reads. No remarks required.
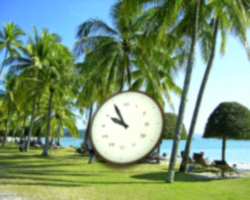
9:55
